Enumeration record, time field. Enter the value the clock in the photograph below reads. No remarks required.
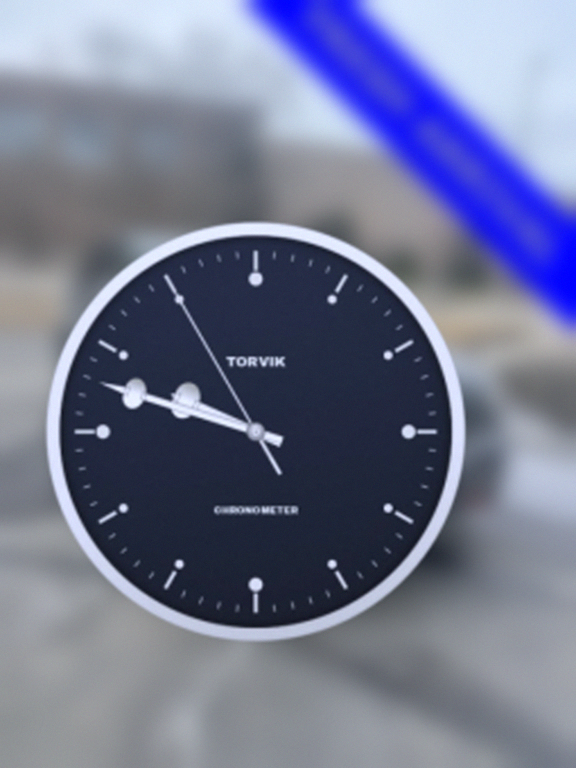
9:47:55
